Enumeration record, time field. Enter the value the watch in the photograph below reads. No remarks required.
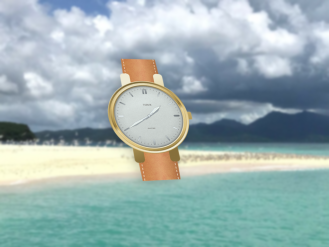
1:40
